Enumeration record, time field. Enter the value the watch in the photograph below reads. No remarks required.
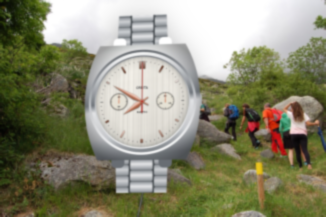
7:50
